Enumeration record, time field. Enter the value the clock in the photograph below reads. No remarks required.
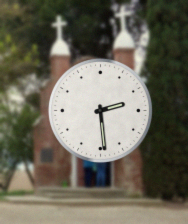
2:29
